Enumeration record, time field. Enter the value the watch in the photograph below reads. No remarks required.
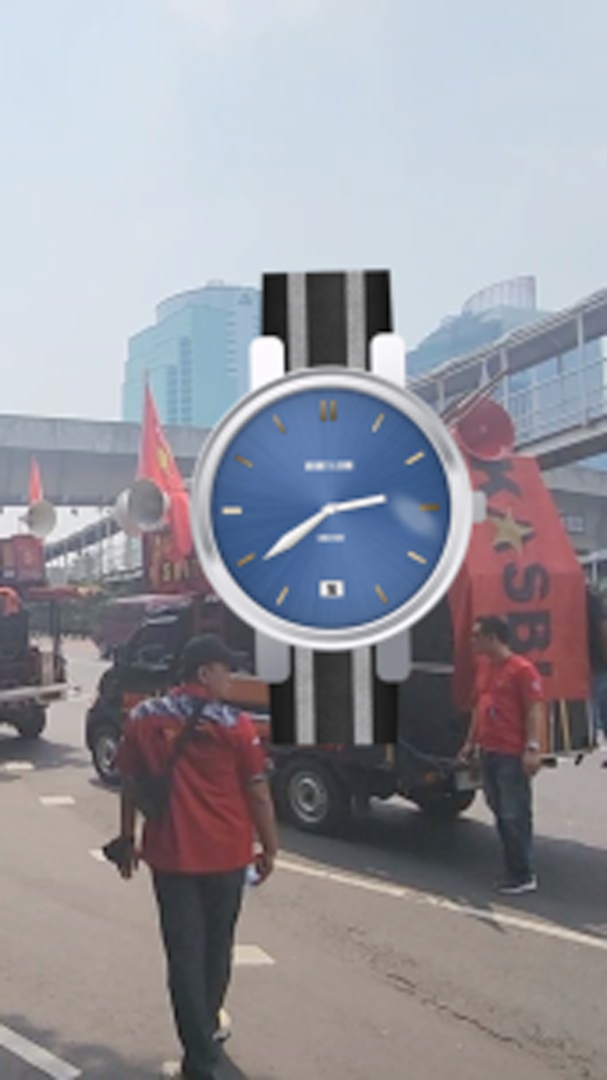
2:39
